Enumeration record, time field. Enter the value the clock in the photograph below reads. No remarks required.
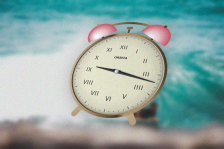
9:17
